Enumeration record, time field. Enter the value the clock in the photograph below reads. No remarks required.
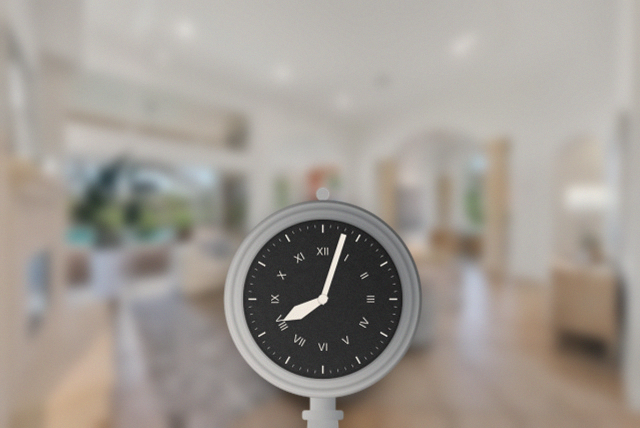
8:03
